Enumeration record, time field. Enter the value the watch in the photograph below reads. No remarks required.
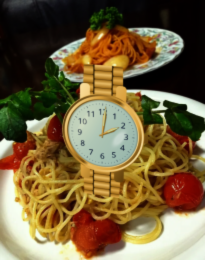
2:01
